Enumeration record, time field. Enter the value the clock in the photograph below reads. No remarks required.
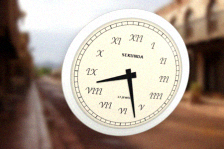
8:27
